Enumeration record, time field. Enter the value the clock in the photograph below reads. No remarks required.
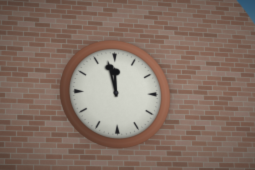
11:58
